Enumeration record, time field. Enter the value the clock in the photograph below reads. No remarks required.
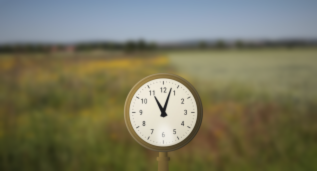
11:03
